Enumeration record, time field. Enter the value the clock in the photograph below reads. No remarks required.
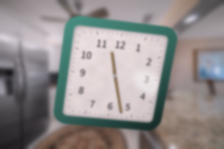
11:27
